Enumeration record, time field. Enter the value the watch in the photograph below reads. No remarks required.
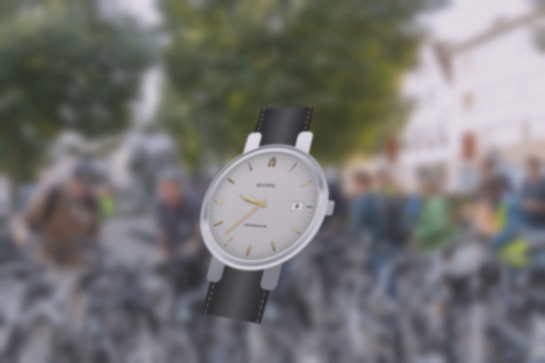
9:37
